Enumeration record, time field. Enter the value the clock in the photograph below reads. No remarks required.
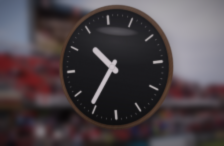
10:36
